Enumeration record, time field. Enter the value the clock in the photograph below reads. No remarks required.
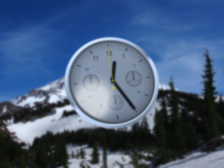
12:25
